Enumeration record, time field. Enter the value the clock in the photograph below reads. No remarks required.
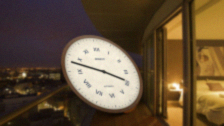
3:48
